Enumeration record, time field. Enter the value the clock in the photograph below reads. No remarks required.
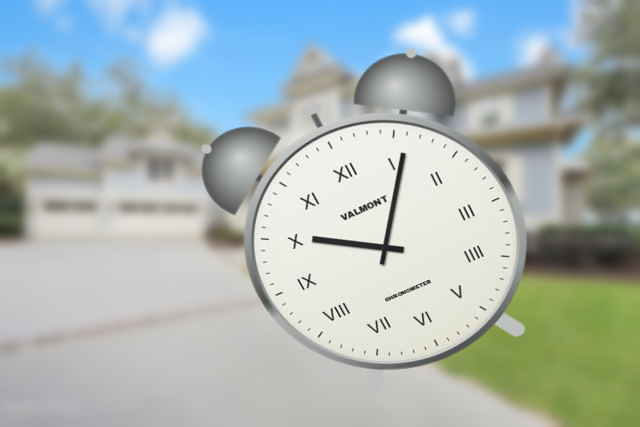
10:06
